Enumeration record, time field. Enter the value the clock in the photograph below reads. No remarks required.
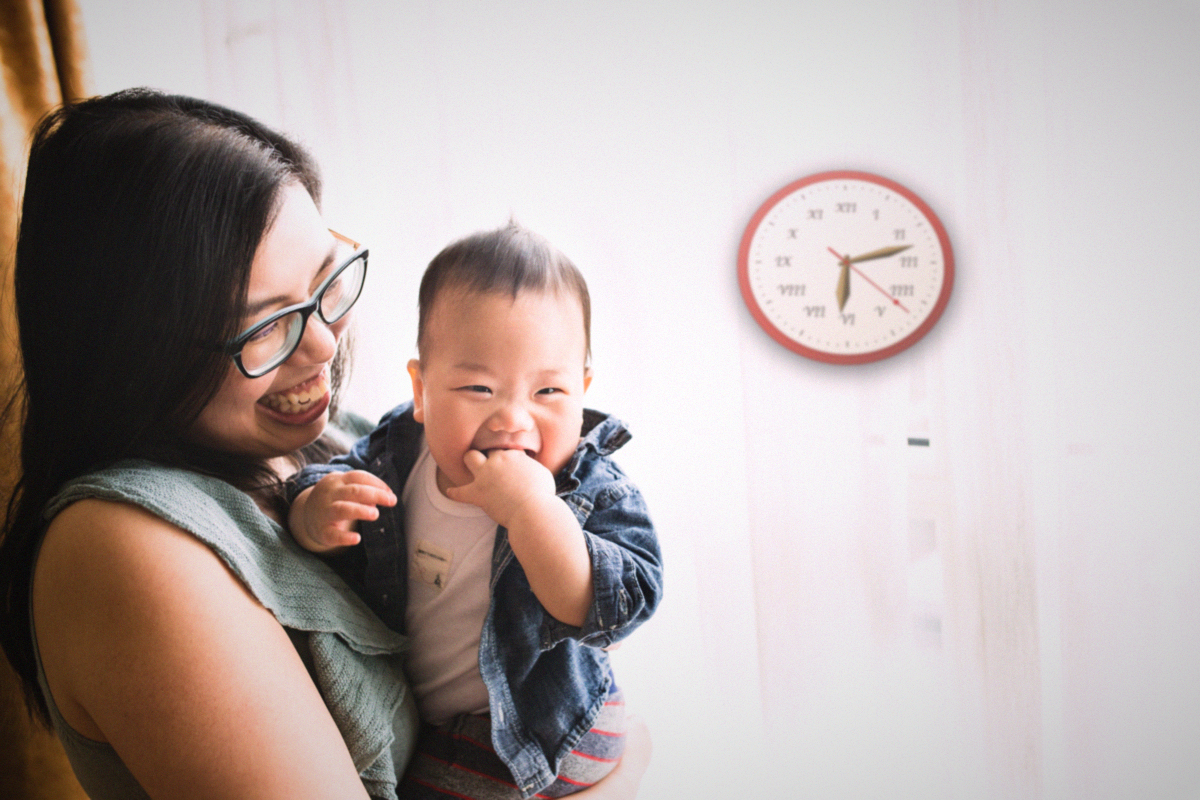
6:12:22
